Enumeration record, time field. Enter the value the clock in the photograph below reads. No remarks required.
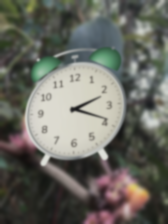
2:19
